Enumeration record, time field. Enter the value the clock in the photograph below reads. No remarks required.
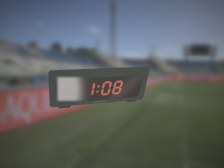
1:08
